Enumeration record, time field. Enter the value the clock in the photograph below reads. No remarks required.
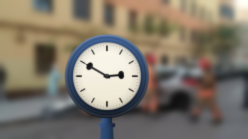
2:50
